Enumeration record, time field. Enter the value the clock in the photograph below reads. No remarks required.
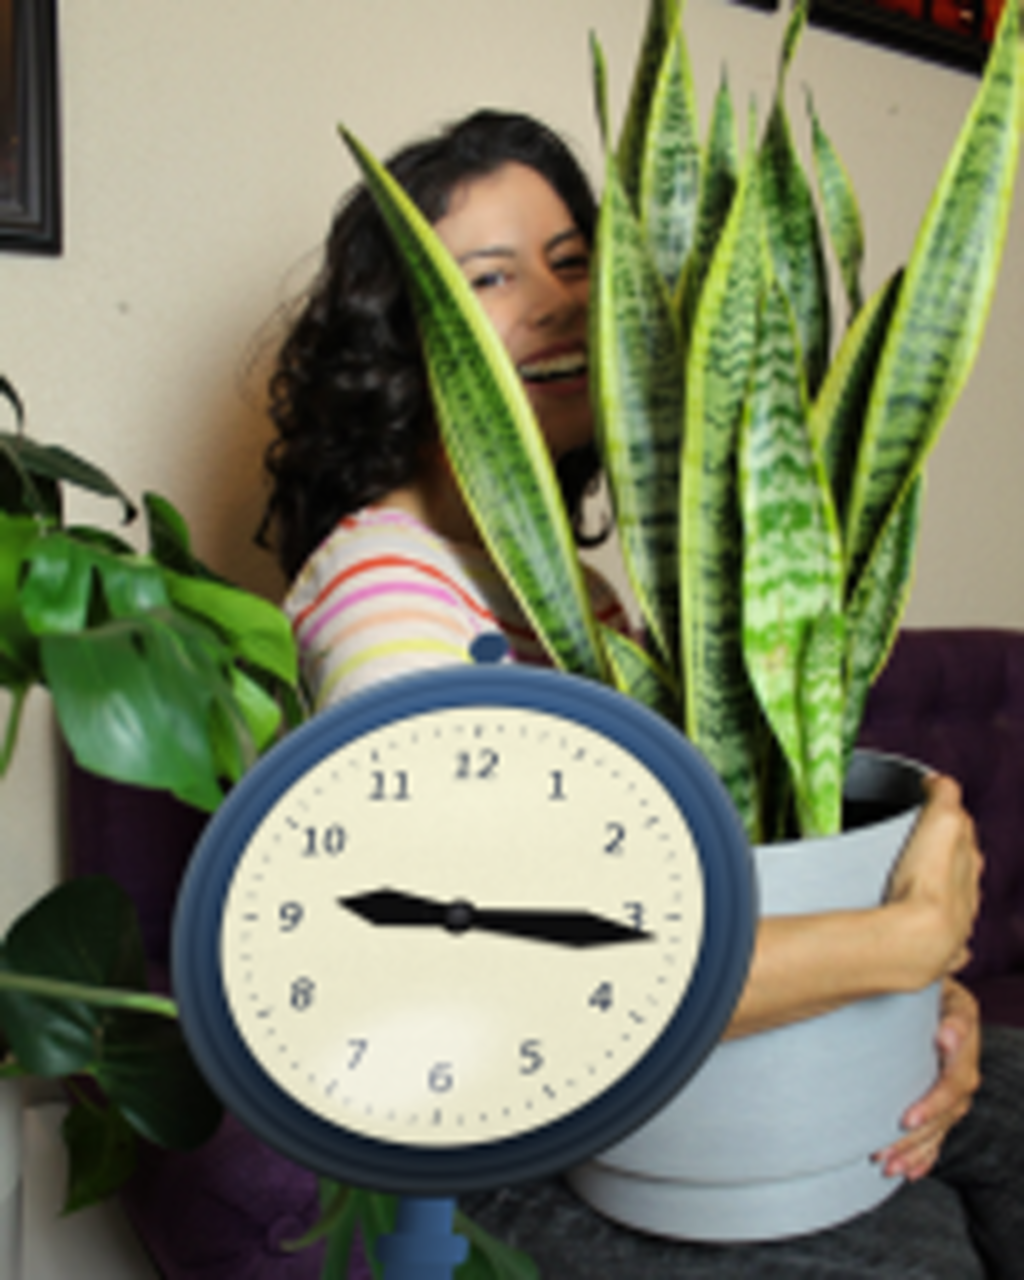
9:16
